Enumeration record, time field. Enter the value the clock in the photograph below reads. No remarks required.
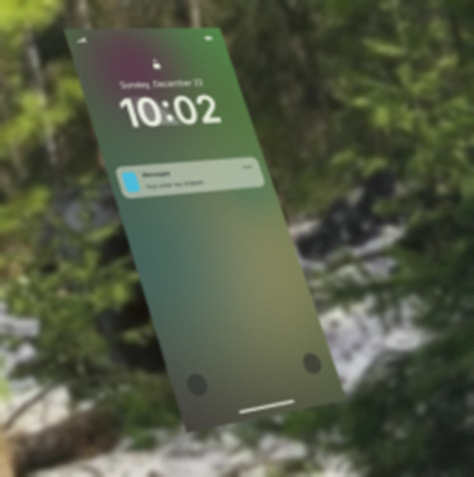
10:02
